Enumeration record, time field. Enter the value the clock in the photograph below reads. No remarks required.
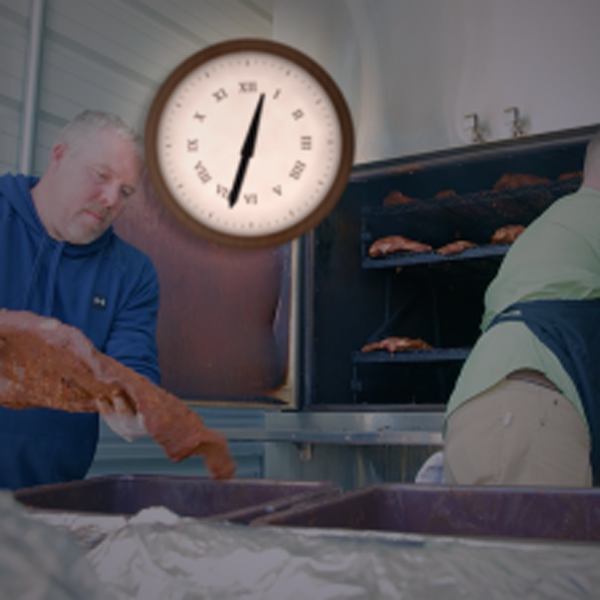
12:33
